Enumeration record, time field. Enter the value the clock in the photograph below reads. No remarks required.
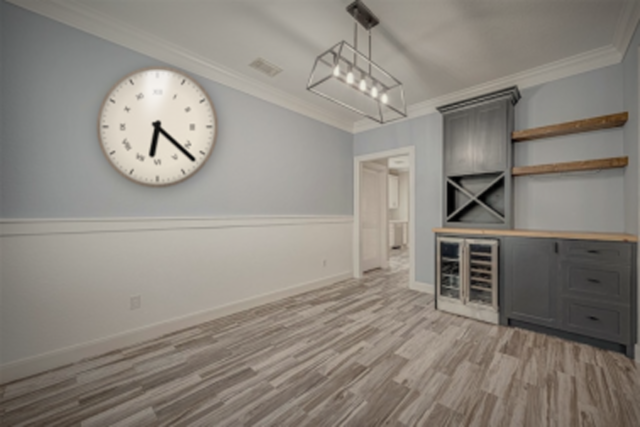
6:22
